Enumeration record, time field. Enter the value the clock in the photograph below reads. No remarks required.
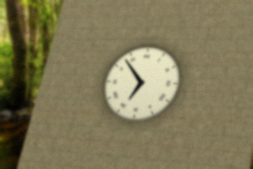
6:53
